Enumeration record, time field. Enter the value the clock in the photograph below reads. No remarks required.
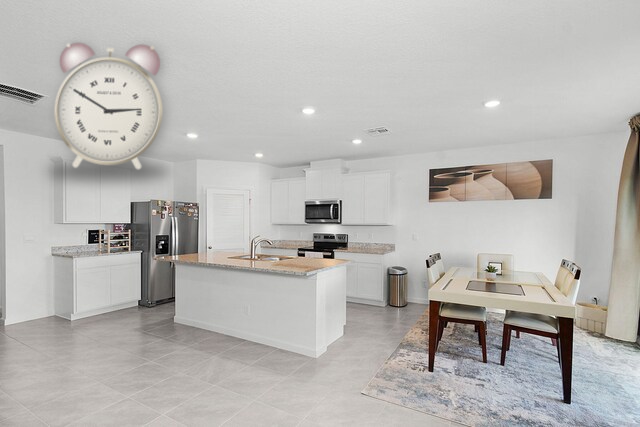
2:50
